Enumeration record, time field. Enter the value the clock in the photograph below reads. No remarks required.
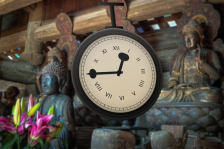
12:45
